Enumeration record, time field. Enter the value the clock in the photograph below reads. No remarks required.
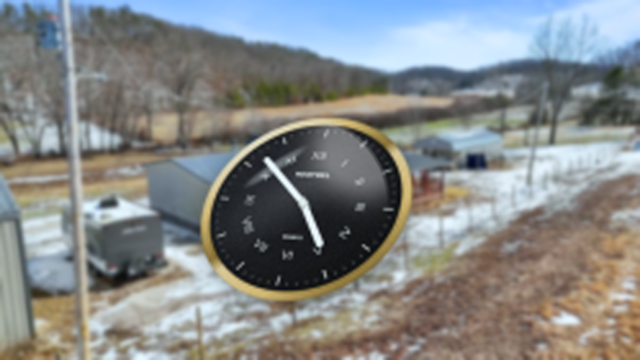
4:52
